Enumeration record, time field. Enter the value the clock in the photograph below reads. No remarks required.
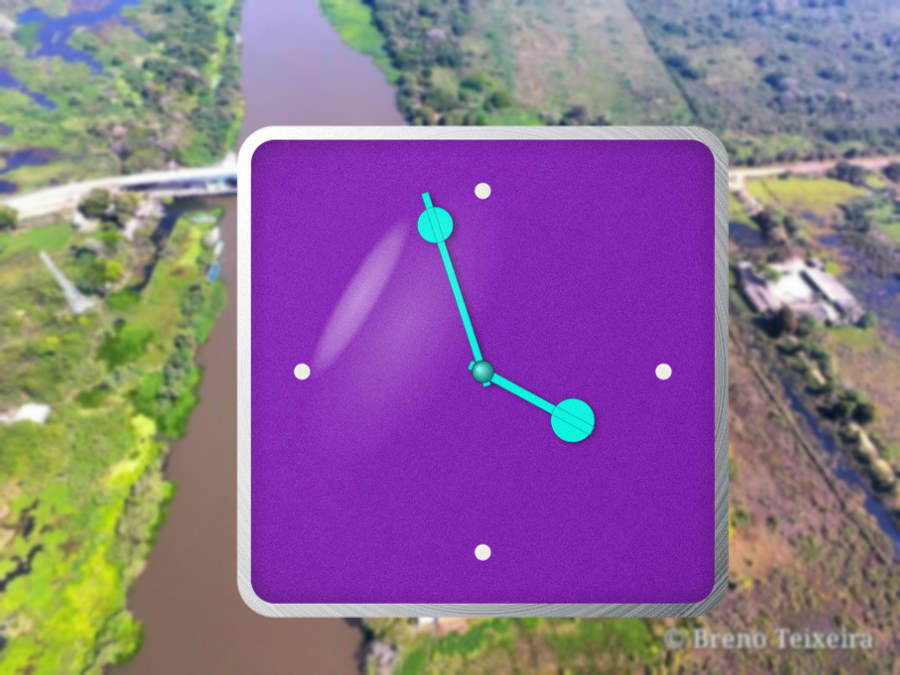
3:57
